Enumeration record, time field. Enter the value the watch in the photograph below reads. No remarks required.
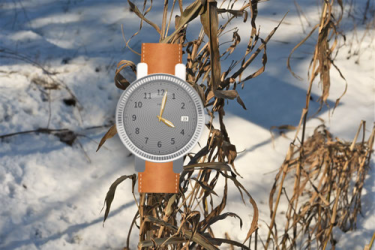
4:02
